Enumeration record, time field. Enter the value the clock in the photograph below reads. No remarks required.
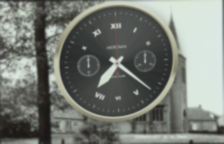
7:22
